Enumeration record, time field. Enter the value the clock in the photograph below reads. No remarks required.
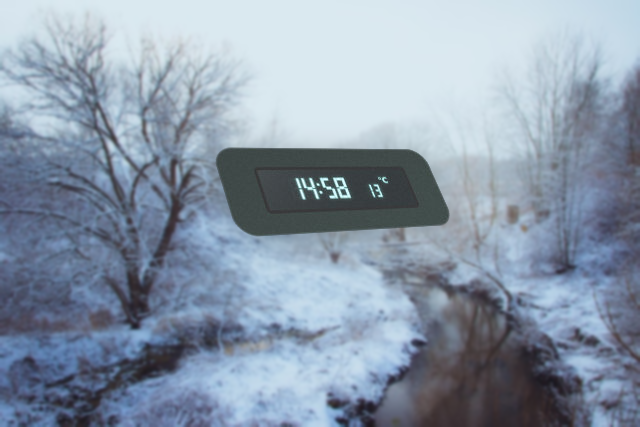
14:58
